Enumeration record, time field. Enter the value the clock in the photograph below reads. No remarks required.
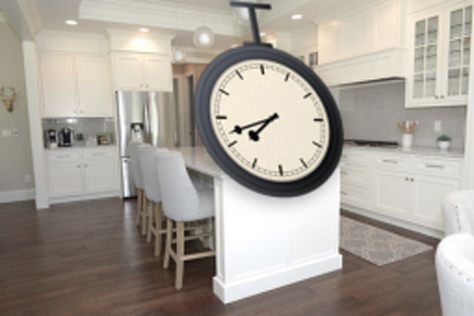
7:42
